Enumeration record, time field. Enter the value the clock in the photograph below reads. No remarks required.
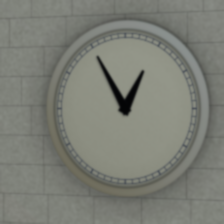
12:55
